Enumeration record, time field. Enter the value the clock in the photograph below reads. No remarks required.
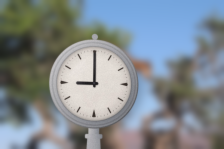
9:00
